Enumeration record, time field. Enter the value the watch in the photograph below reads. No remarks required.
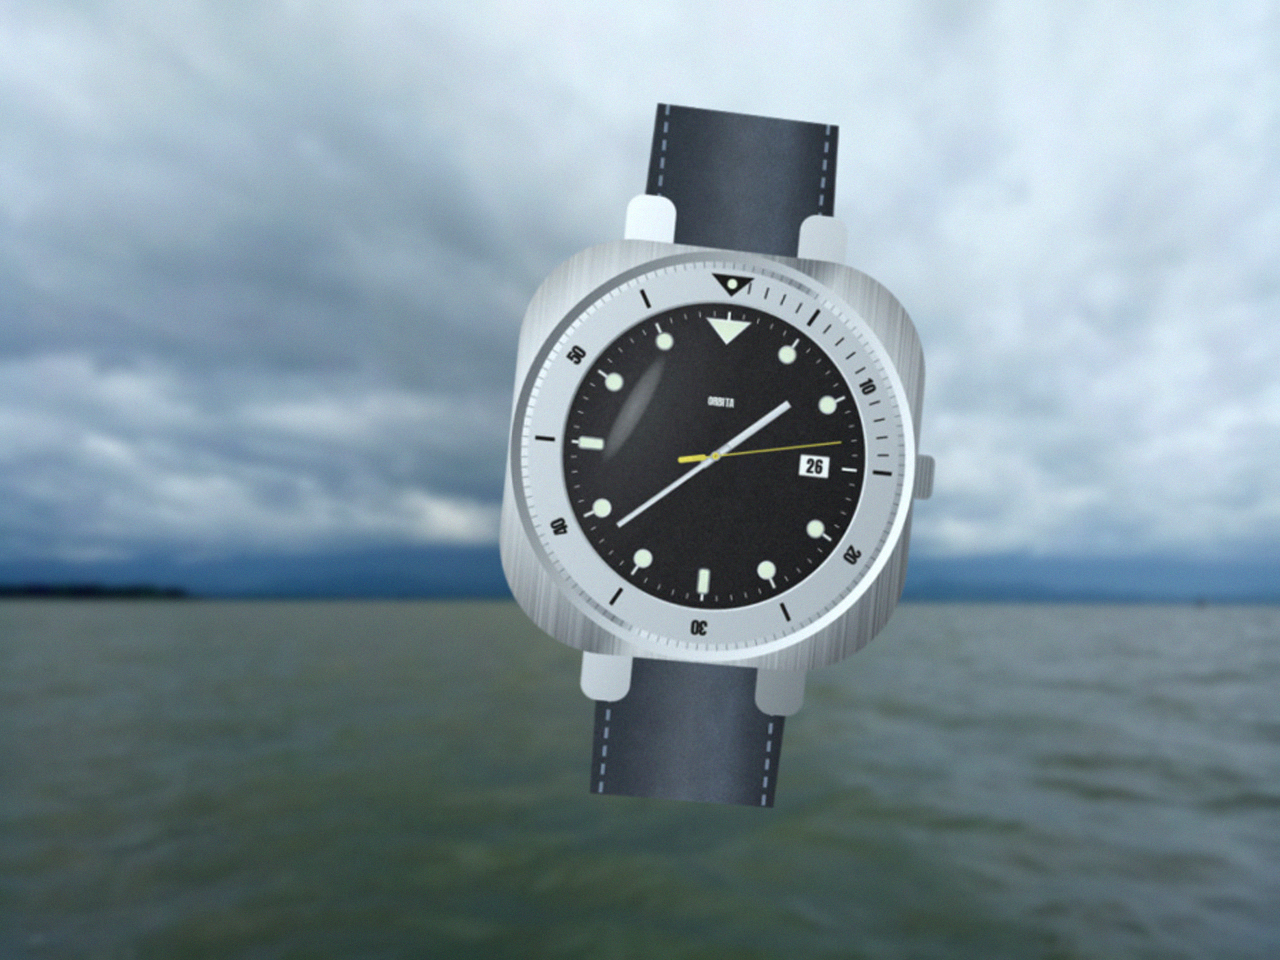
1:38:13
